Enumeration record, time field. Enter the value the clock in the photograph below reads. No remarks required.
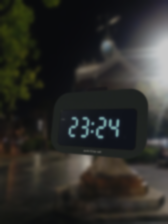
23:24
